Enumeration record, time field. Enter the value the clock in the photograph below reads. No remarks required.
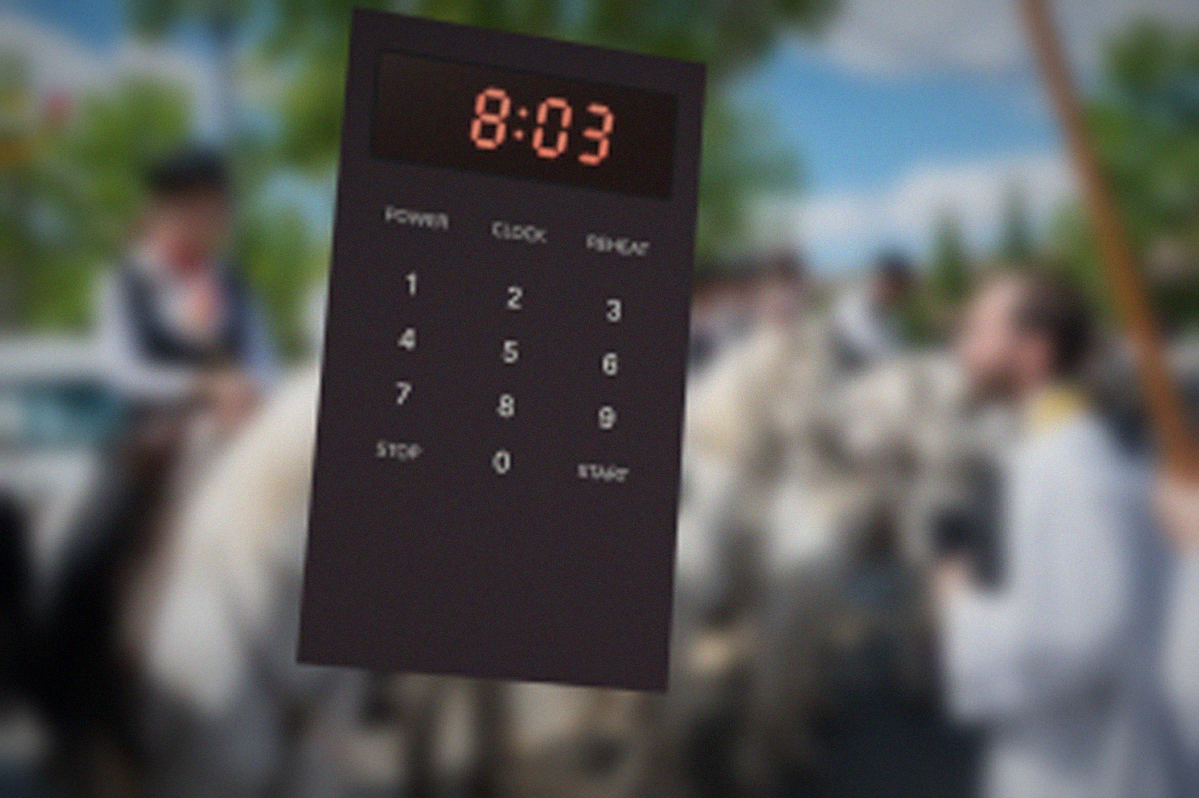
8:03
